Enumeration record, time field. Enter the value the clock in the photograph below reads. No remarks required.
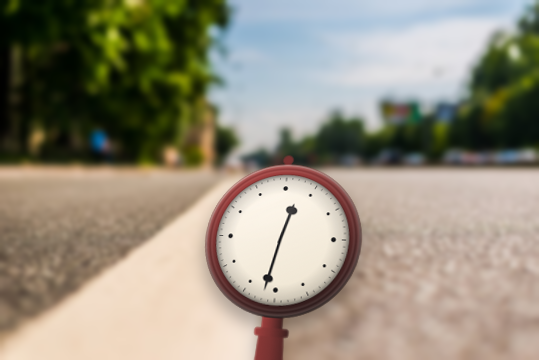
12:32
